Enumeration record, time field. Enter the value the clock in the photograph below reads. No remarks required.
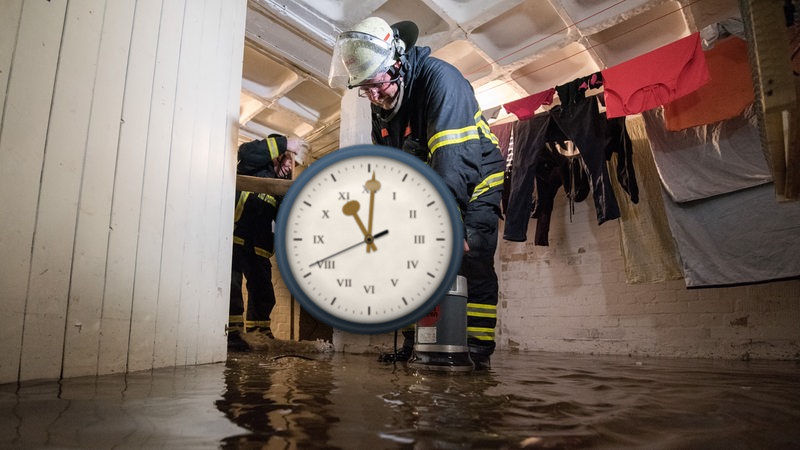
11:00:41
